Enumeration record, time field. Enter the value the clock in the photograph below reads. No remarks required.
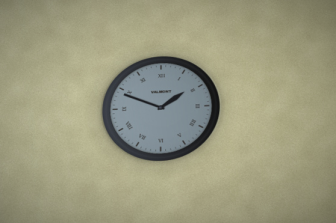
1:49
